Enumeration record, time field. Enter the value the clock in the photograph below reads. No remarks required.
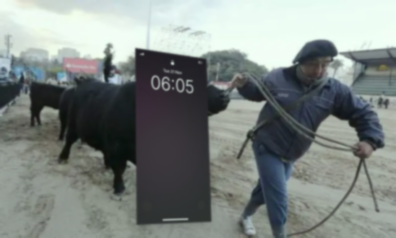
6:05
